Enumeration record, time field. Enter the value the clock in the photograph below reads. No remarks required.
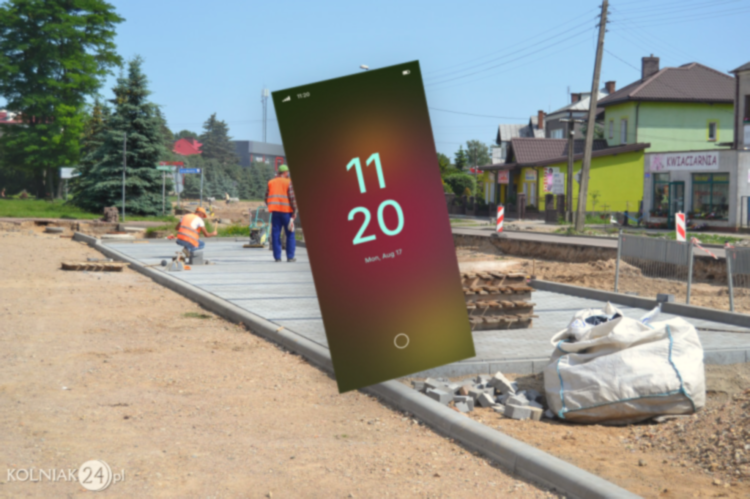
11:20
